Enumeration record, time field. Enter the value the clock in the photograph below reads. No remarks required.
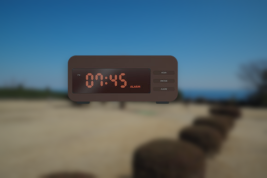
7:45
